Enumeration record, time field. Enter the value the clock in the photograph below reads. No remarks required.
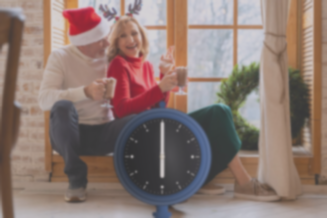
6:00
